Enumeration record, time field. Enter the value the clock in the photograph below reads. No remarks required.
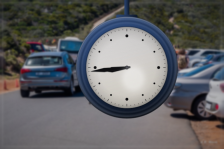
8:44
